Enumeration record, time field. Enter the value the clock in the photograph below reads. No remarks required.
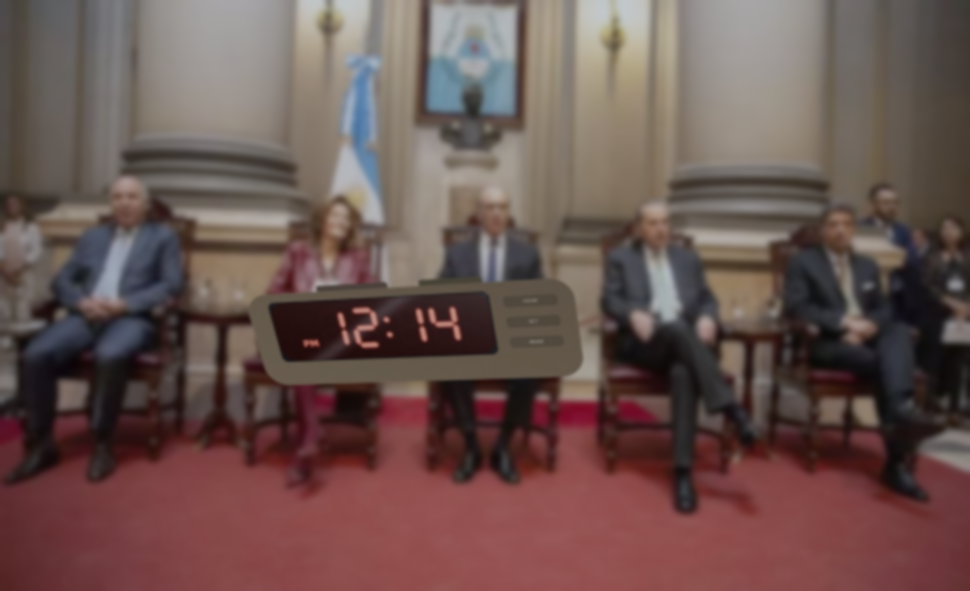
12:14
